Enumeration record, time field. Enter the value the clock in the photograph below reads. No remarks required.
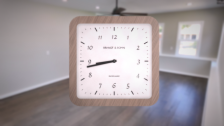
8:43
